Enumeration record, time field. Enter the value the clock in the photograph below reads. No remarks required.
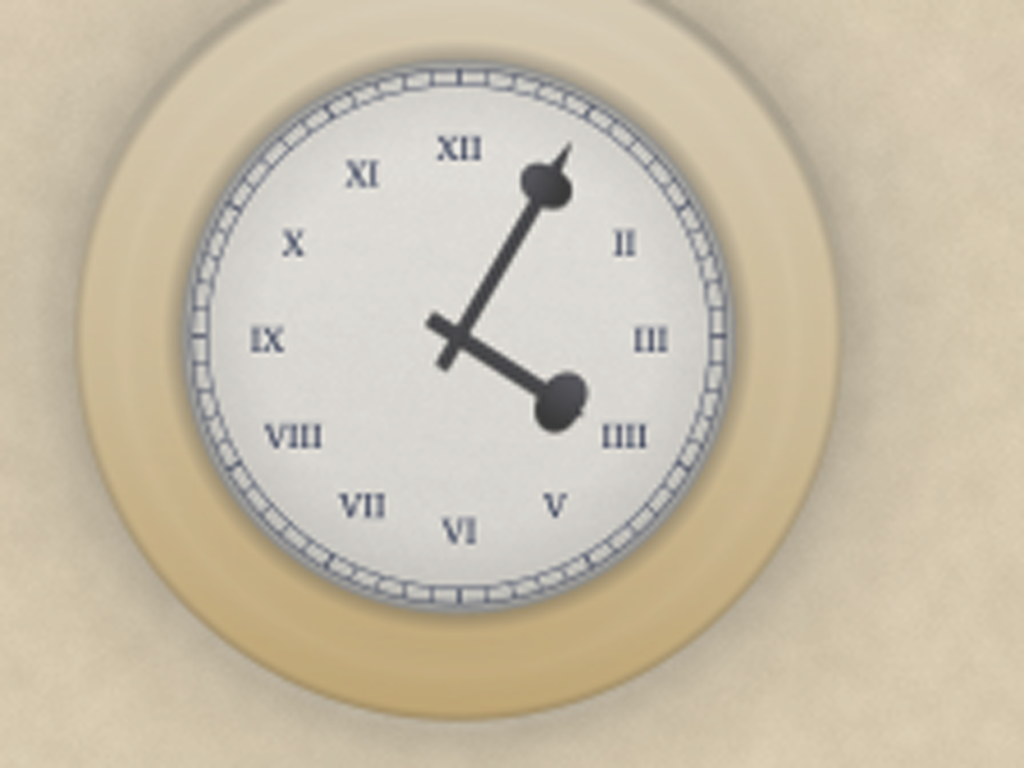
4:05
